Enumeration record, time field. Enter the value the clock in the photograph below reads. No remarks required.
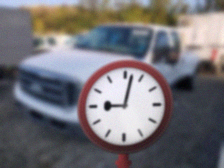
9:02
